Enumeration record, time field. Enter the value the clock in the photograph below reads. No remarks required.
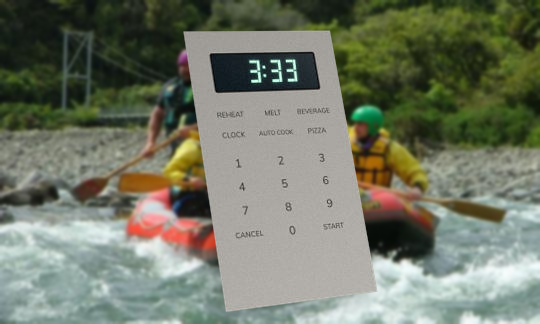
3:33
